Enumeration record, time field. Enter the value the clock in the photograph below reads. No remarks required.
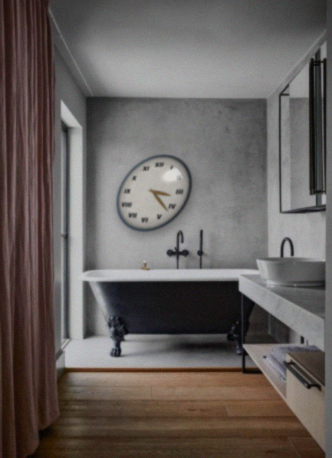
3:22
